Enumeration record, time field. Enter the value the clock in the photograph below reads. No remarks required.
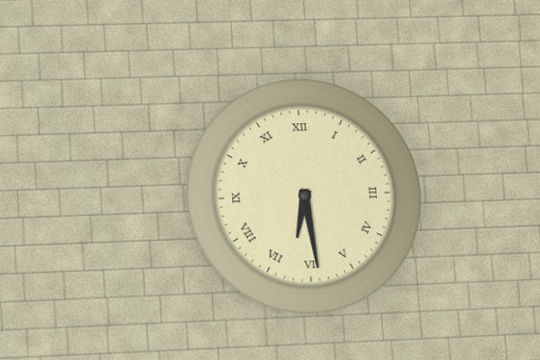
6:29
